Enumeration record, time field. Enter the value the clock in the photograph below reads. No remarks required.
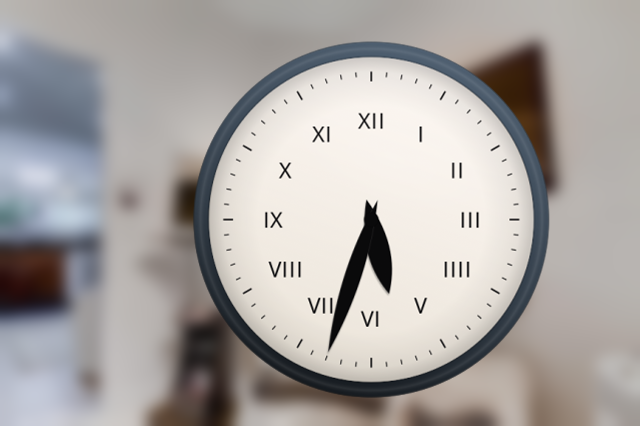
5:33
